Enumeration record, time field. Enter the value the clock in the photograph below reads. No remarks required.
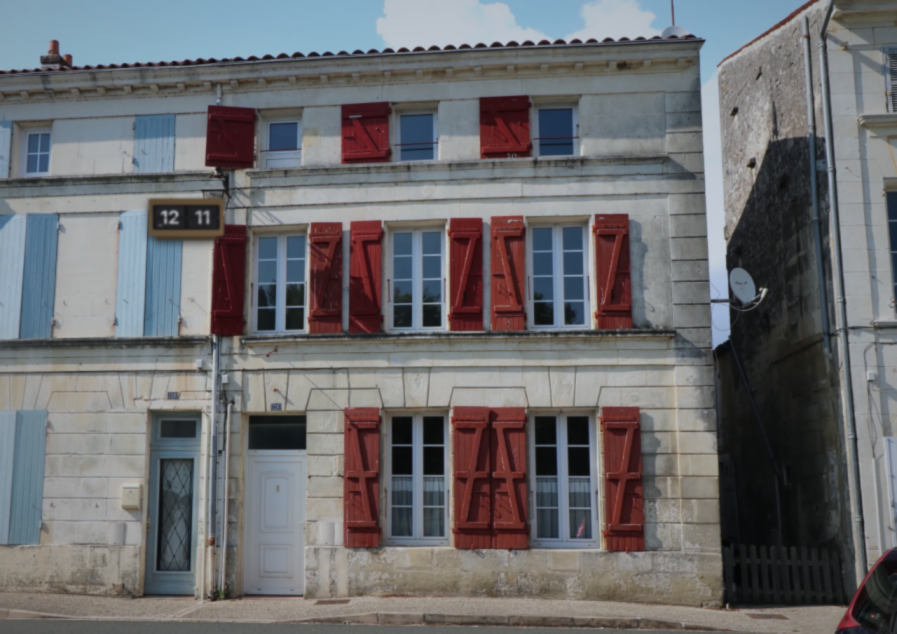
12:11
